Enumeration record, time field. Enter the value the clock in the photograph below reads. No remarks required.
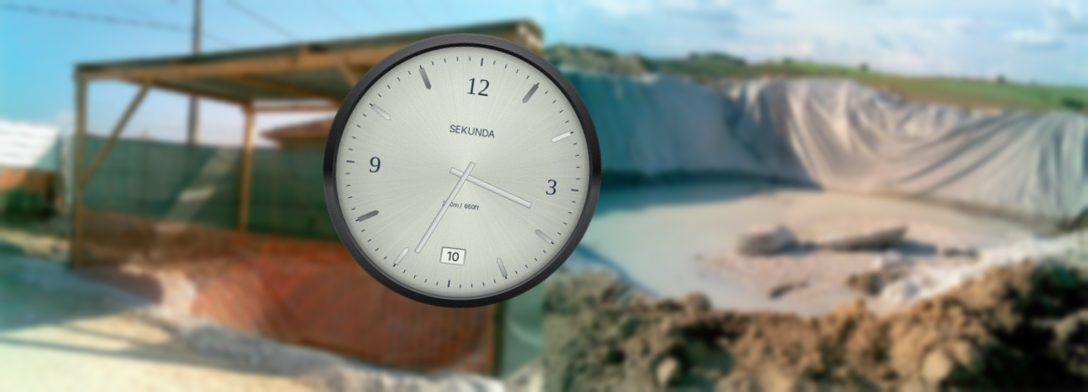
3:34
